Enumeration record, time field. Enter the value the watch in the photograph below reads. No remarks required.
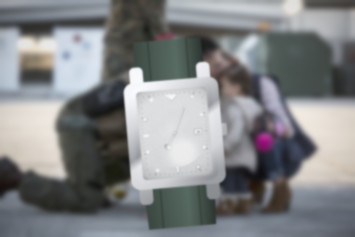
7:04
